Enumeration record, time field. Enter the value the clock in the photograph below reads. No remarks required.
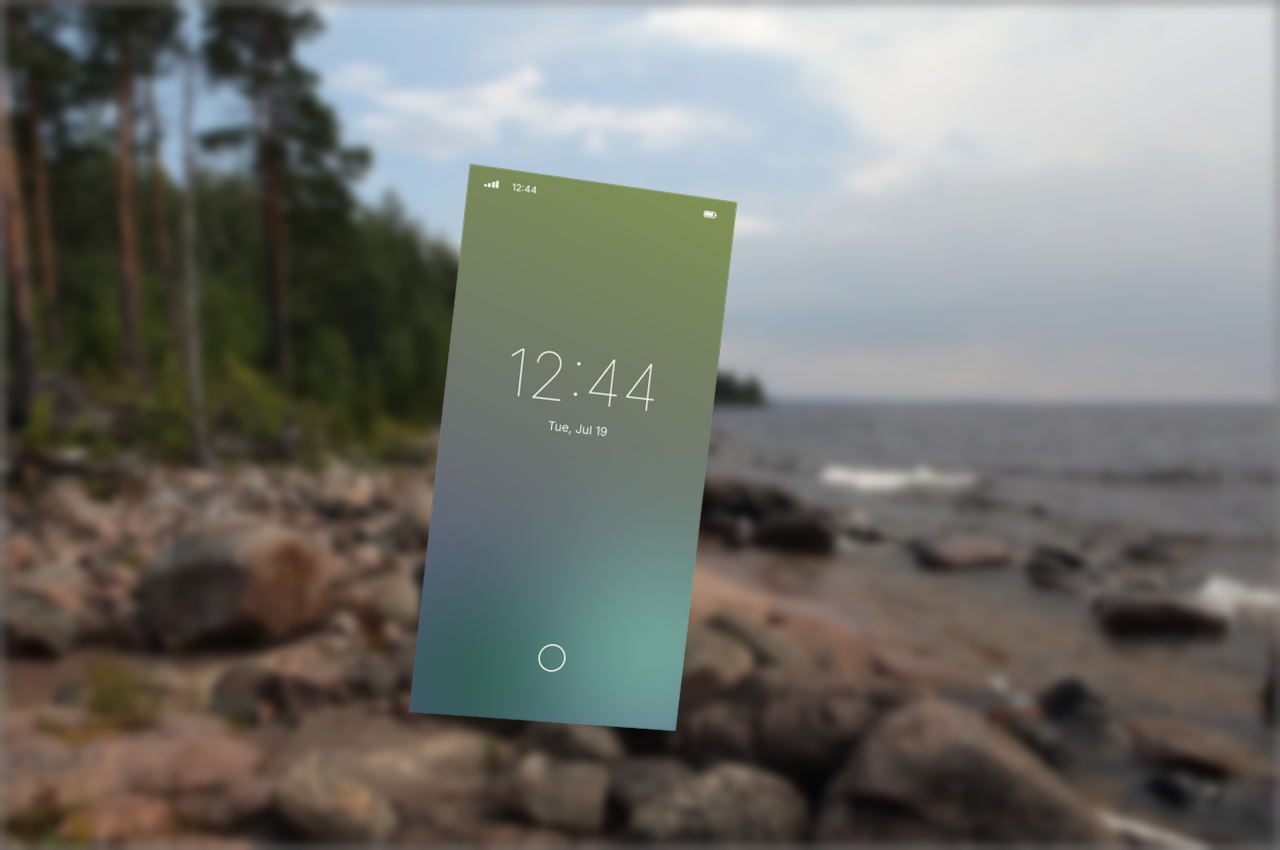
12:44
